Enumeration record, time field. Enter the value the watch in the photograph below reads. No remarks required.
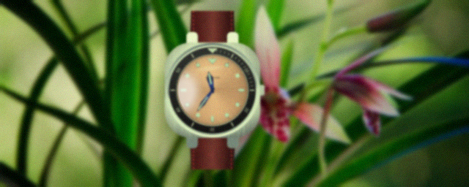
11:36
